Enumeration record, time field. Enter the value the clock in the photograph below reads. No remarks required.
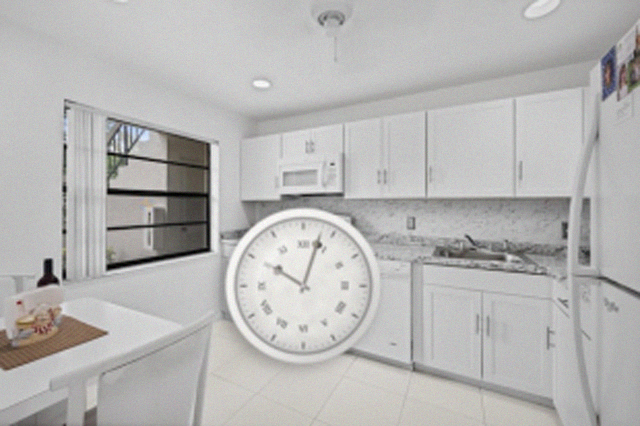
10:03
